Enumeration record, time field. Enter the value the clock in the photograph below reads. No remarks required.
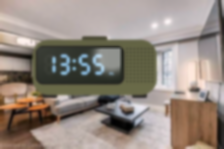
13:55
